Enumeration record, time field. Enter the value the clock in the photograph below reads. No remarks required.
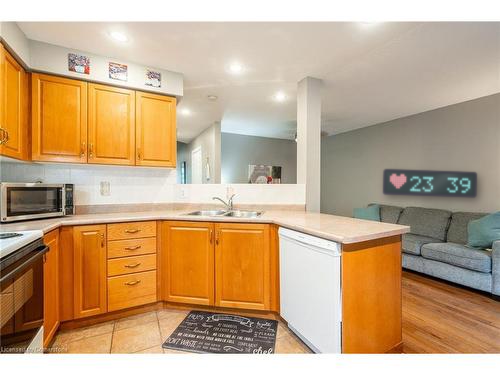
23:39
